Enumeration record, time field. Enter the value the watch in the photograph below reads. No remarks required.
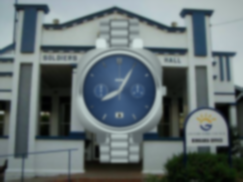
8:05
